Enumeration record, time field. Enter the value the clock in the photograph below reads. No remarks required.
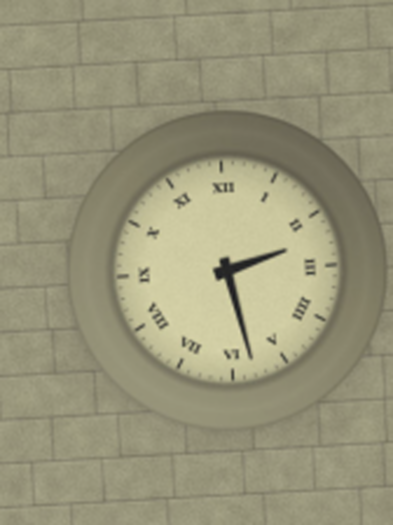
2:28
